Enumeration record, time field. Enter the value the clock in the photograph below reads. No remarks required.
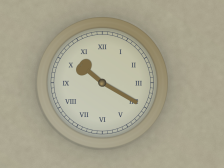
10:20
